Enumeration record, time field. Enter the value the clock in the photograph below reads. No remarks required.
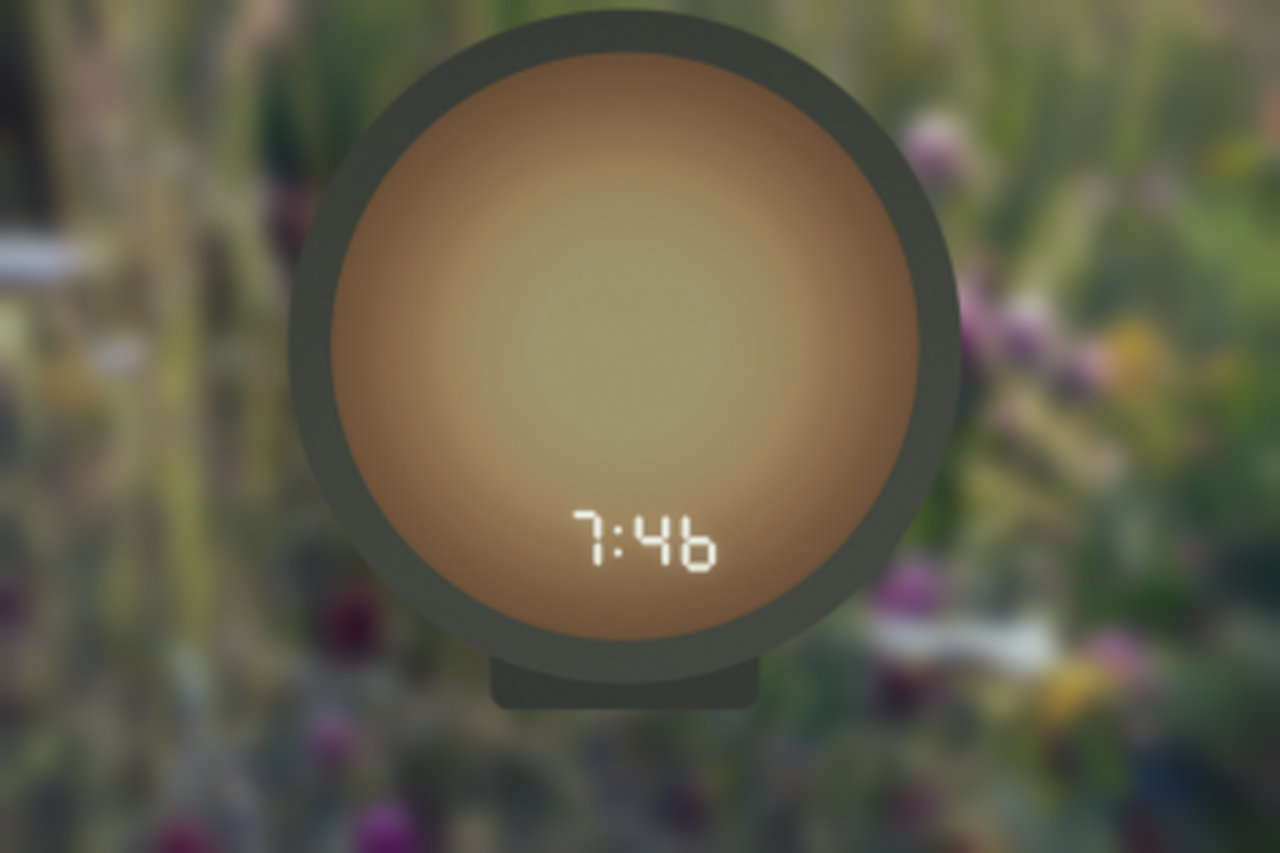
7:46
